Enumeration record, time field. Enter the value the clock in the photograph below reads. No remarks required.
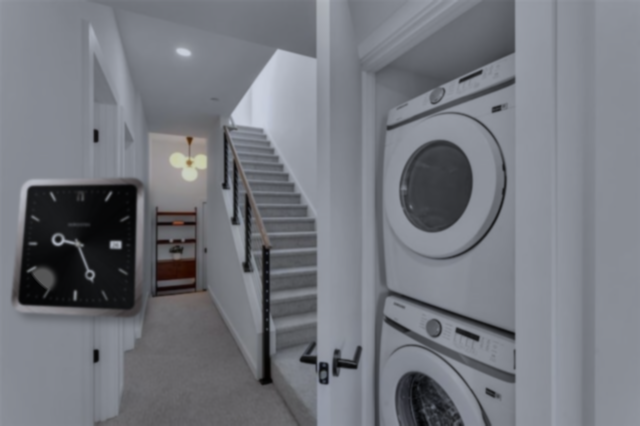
9:26
